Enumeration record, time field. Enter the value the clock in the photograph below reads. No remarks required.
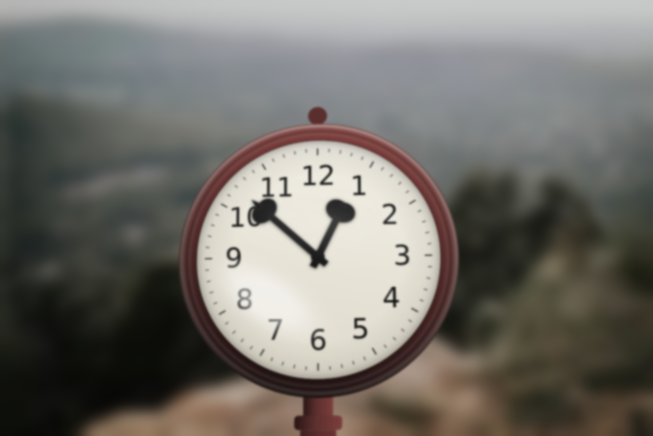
12:52
